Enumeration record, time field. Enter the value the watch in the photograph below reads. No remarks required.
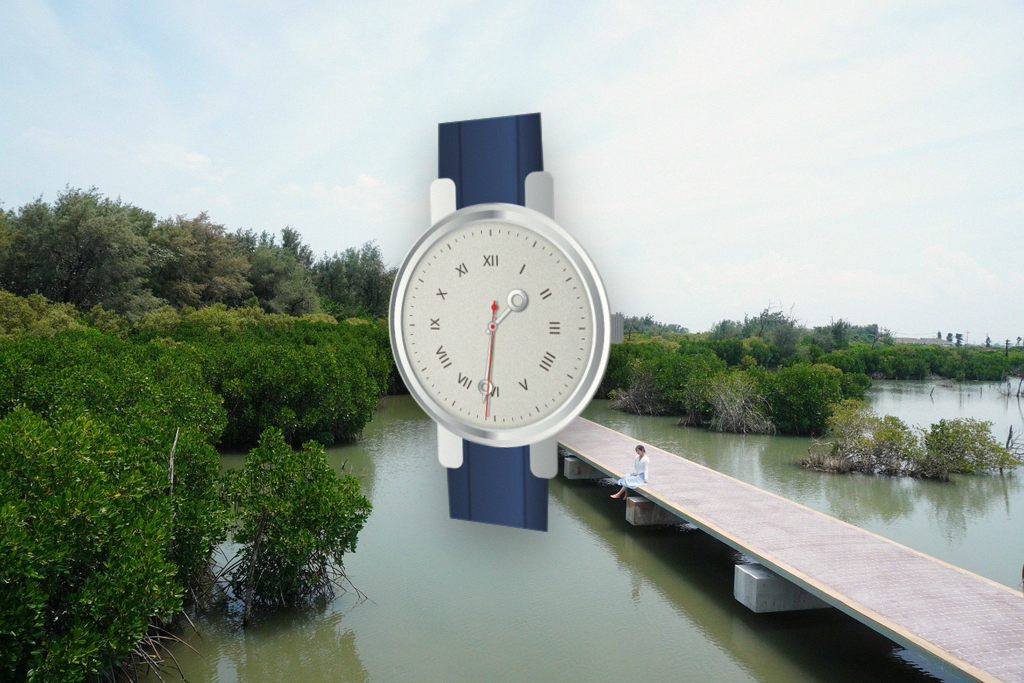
1:31:31
